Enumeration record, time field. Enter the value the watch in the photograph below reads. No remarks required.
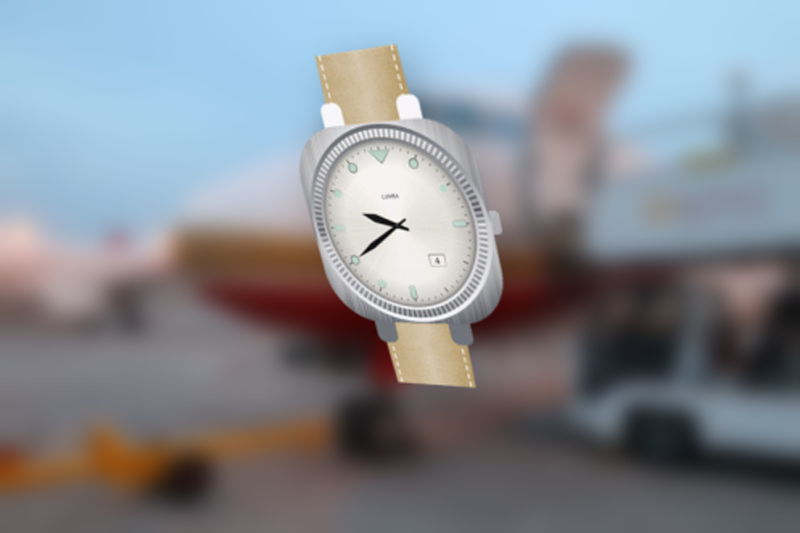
9:40
